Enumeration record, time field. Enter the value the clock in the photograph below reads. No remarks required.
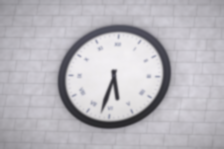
5:32
